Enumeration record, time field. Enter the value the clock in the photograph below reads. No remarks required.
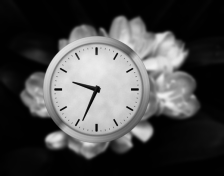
9:34
